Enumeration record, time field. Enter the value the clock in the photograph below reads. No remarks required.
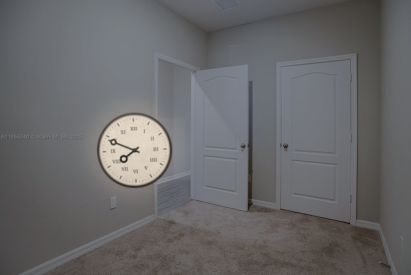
7:49
